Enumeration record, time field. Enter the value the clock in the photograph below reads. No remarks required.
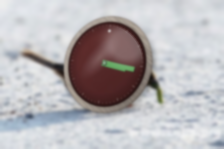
3:16
